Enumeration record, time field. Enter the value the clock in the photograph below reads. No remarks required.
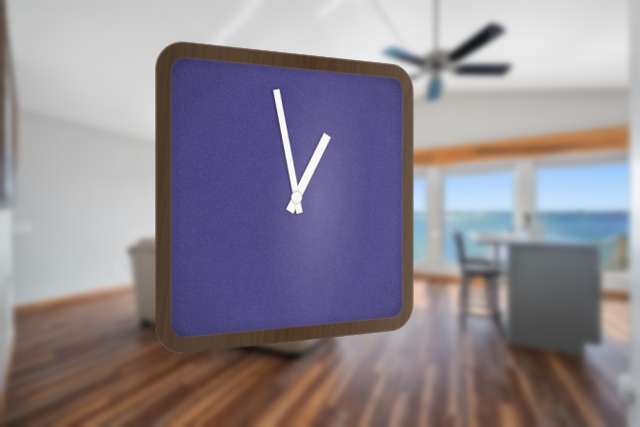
12:58
